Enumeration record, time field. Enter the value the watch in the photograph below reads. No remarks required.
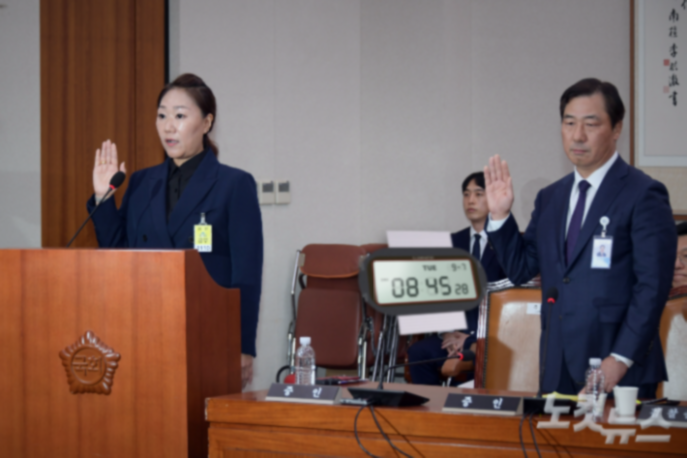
8:45
